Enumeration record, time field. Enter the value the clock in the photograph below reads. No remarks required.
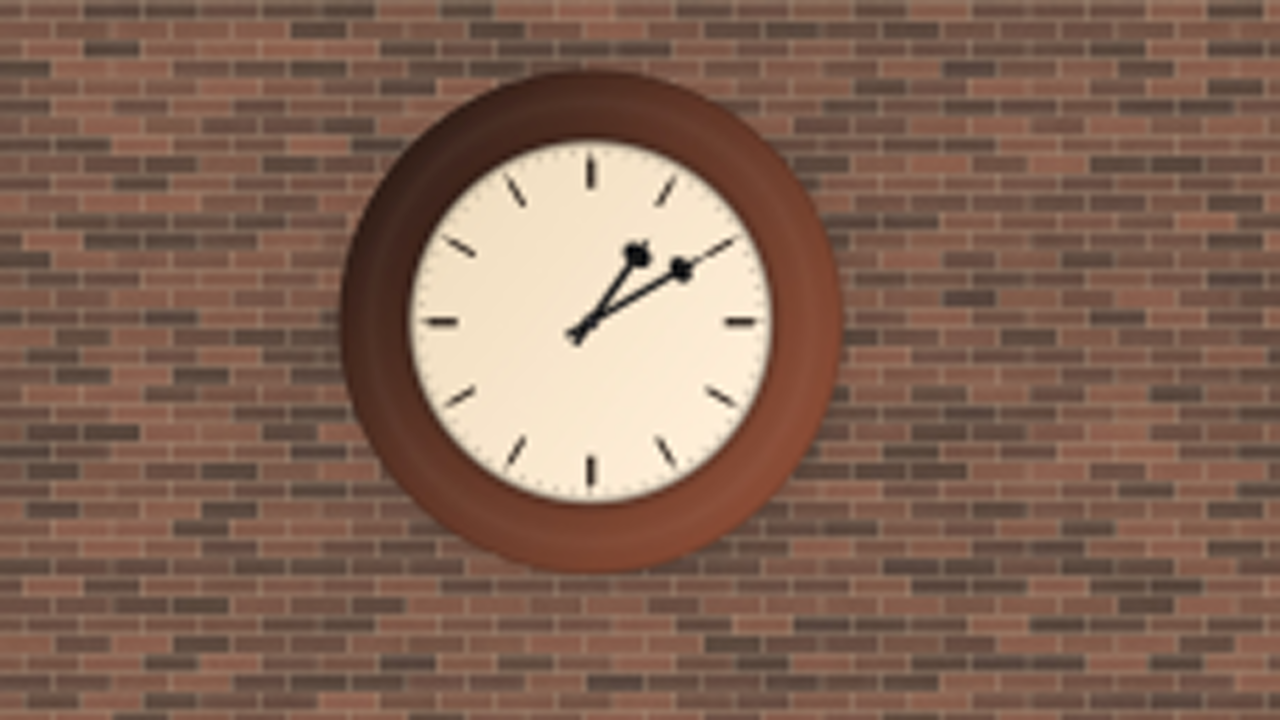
1:10
